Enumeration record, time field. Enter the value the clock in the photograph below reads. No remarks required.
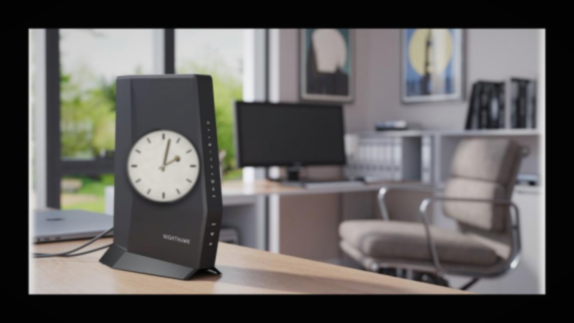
2:02
